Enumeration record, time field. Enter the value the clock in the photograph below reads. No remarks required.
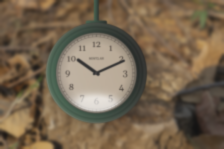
10:11
